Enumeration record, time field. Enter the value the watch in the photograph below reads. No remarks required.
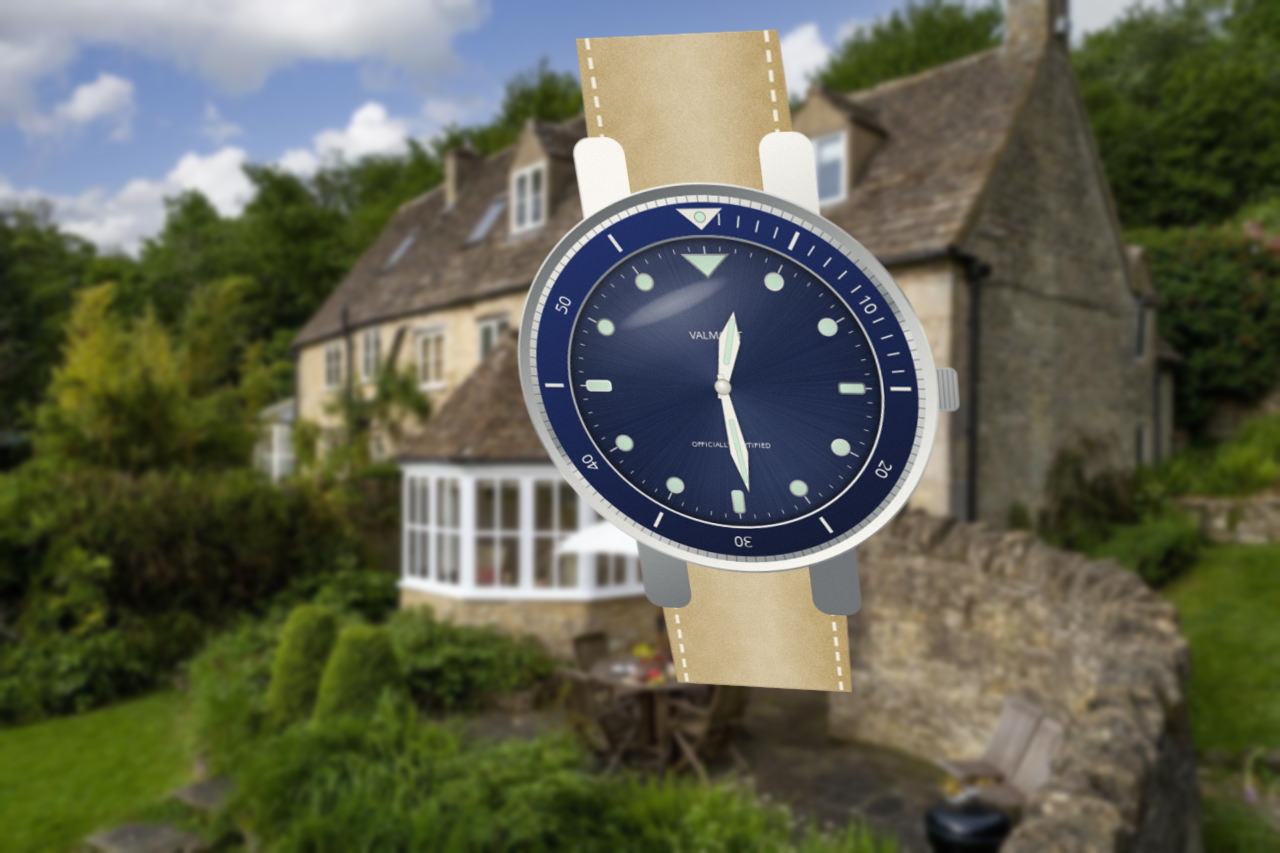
12:29
